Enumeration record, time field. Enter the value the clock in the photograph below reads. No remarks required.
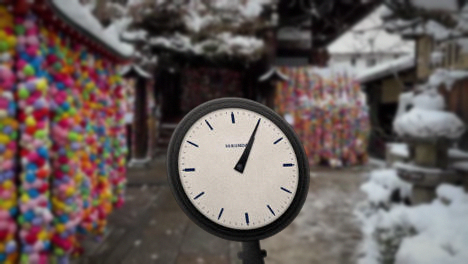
1:05
